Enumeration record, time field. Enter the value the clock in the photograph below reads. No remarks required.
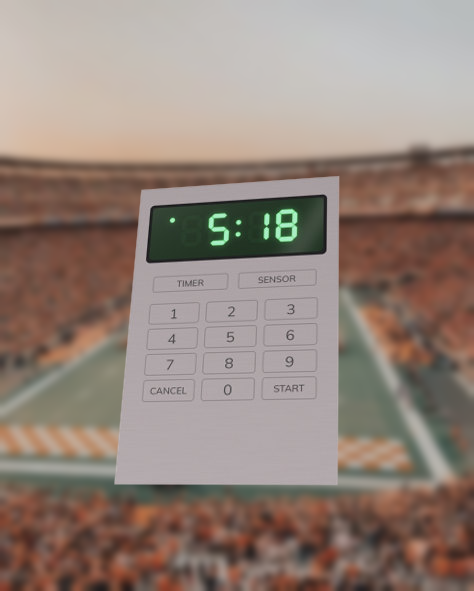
5:18
